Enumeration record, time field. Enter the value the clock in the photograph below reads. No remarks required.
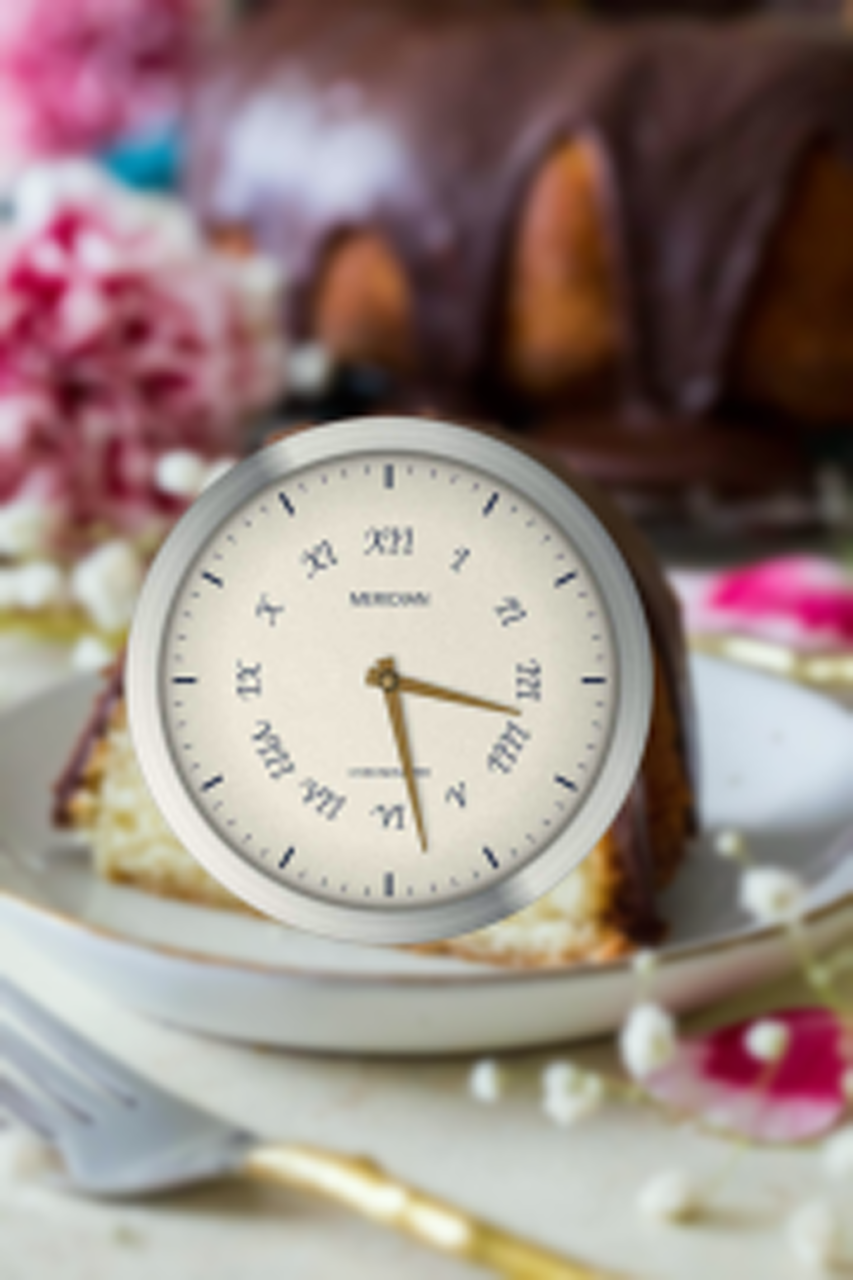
3:28
